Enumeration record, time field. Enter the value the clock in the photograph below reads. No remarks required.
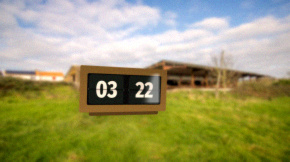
3:22
